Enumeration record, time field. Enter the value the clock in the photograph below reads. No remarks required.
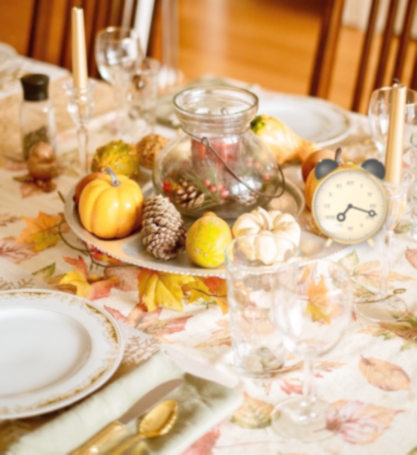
7:18
